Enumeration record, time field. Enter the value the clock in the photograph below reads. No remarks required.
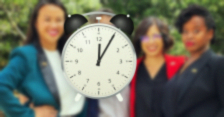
12:05
